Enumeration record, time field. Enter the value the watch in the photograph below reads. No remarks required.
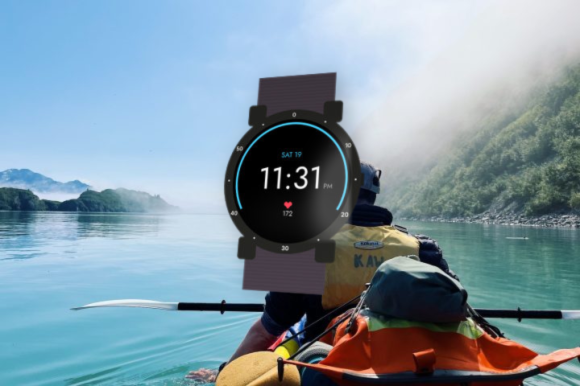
11:31
